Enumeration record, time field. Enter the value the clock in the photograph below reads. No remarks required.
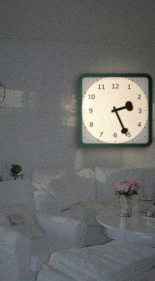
2:26
